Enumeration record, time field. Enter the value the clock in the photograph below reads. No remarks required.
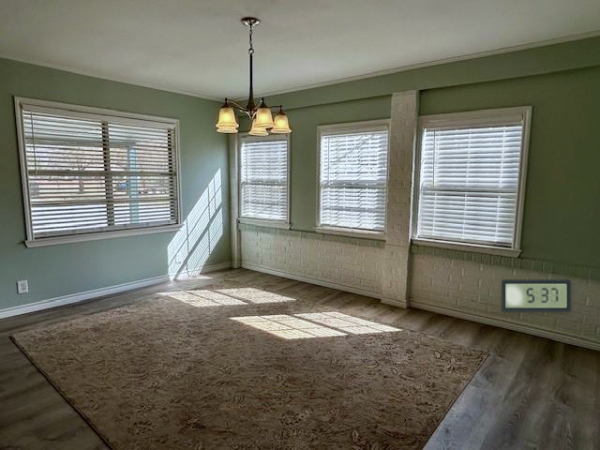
5:37
